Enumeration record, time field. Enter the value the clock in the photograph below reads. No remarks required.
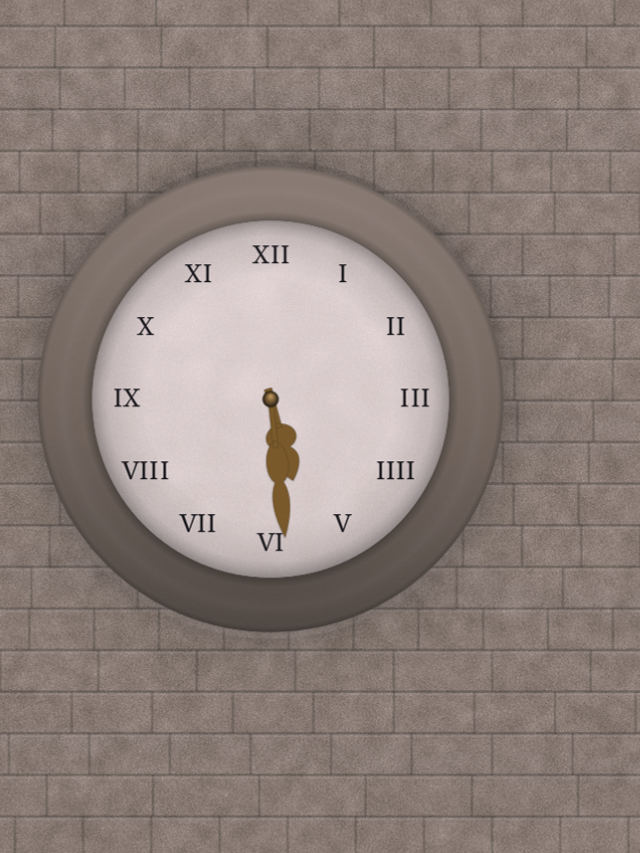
5:29
